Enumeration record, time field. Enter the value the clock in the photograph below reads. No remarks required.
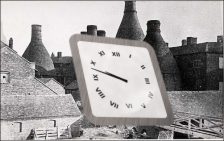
9:48
